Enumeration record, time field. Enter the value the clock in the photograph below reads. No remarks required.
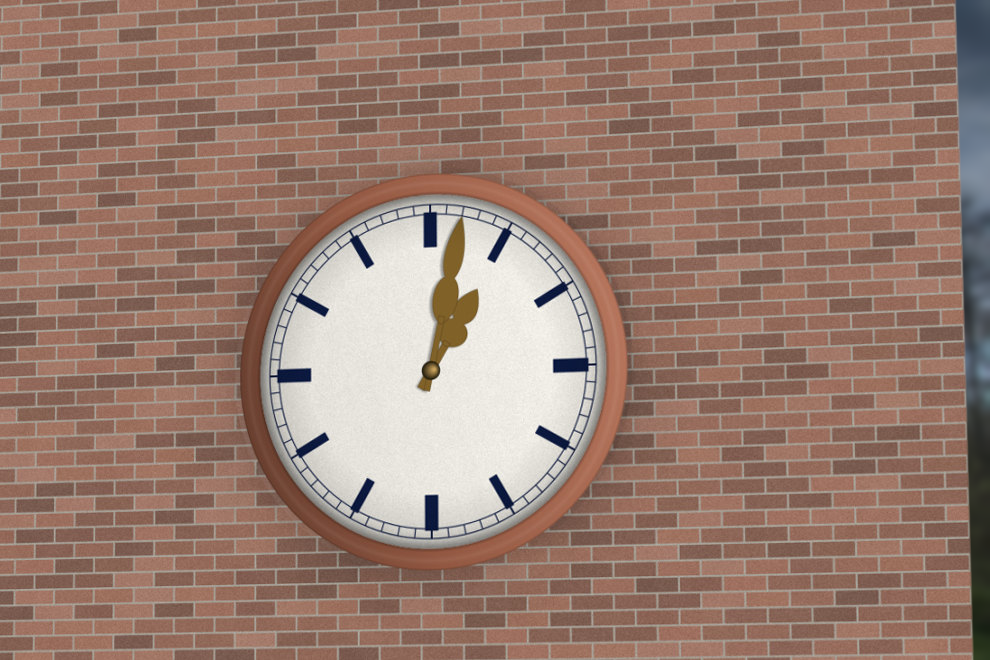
1:02
